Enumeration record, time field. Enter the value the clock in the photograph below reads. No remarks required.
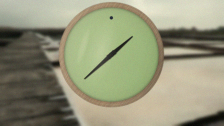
1:38
